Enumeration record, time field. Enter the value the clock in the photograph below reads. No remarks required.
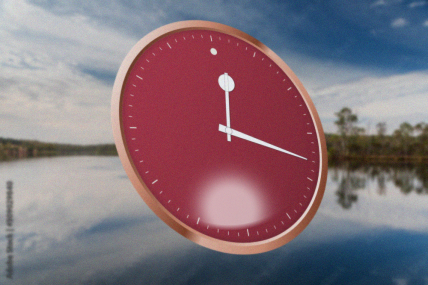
12:18
